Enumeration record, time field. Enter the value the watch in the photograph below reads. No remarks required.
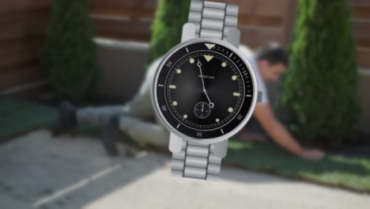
4:57
